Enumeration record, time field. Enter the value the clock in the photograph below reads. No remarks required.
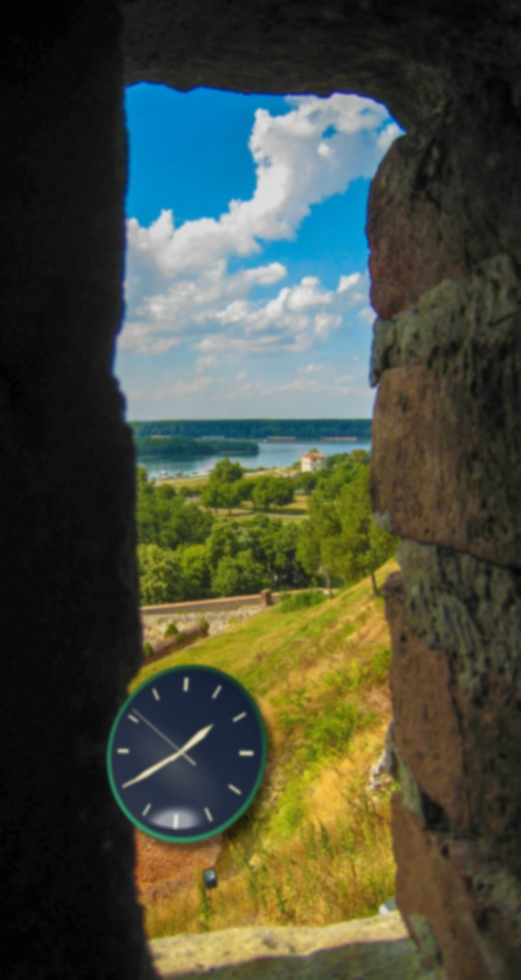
1:39:51
